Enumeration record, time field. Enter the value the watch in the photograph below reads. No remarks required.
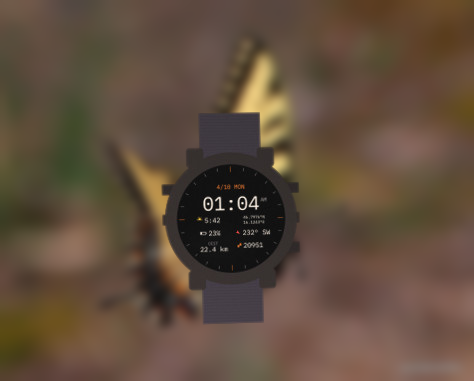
1:04
